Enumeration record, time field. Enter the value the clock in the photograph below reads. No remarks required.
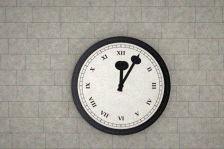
12:05
